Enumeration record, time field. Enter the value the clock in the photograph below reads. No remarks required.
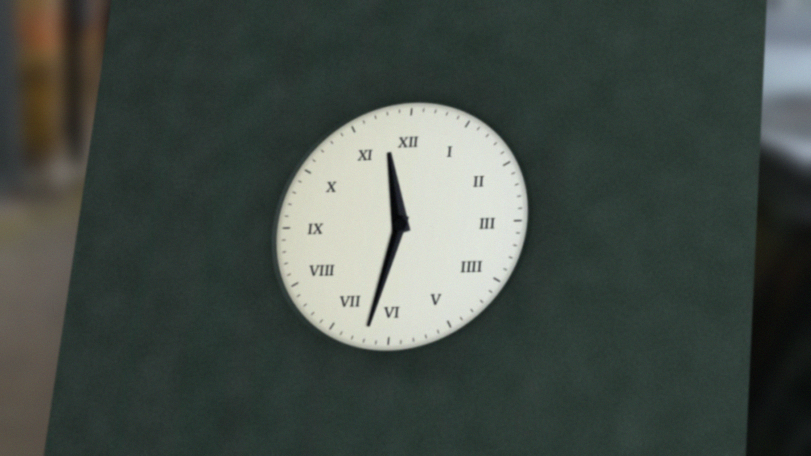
11:32
